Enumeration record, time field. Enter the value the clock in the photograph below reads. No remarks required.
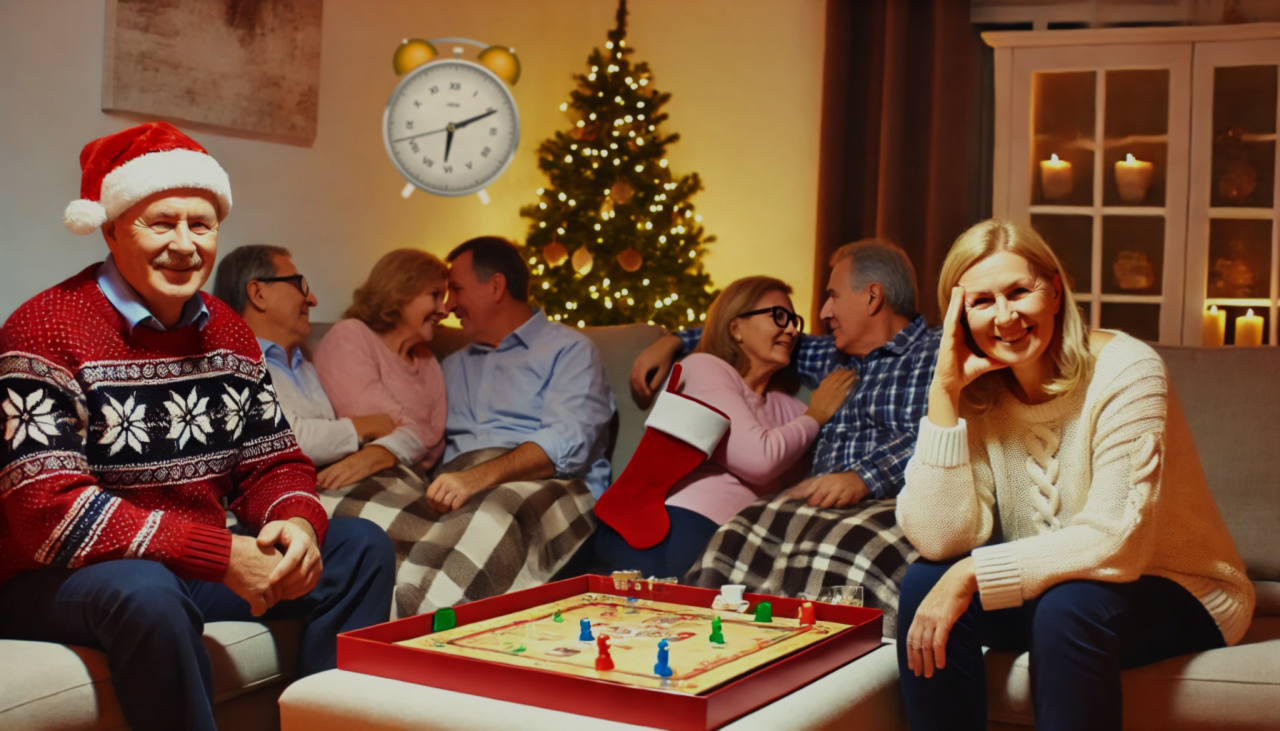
6:10:42
